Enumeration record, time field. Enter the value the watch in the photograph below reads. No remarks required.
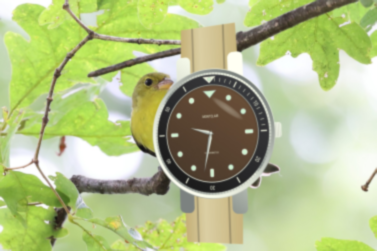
9:32
